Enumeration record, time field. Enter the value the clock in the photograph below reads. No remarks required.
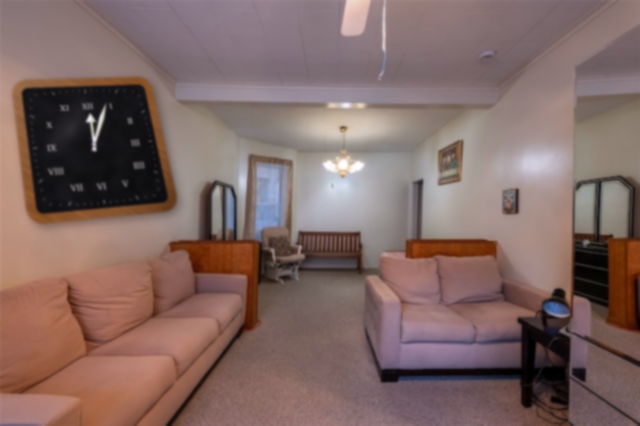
12:04
